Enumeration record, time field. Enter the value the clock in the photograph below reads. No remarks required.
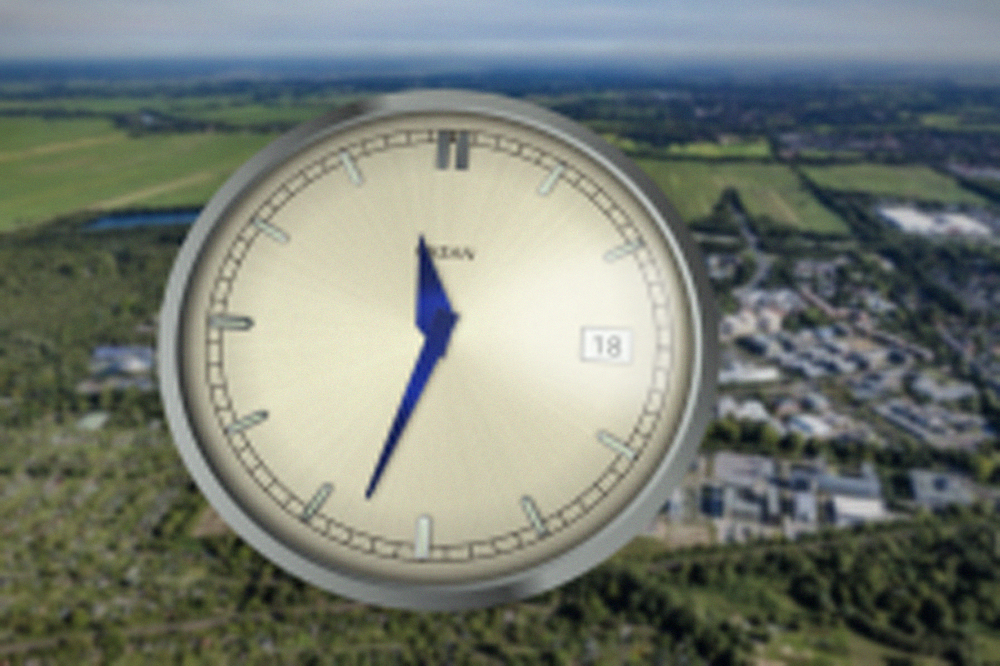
11:33
